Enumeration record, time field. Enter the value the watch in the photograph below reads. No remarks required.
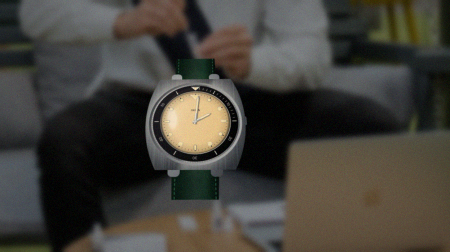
2:01
